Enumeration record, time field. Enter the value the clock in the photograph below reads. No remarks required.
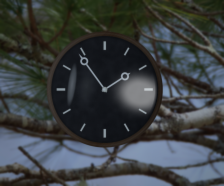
1:54
